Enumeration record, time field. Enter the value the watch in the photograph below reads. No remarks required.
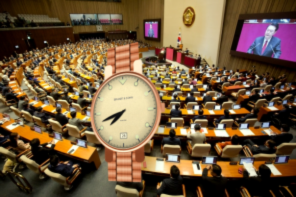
7:42
